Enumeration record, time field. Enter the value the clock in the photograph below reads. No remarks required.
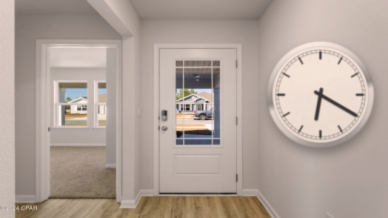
6:20
